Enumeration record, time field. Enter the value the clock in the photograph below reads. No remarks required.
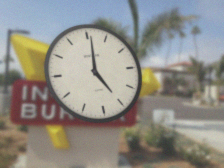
5:01
